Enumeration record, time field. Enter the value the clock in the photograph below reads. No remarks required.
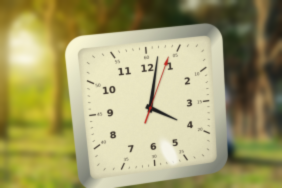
4:02:04
